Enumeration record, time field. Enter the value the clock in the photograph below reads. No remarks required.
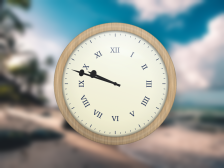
9:48
